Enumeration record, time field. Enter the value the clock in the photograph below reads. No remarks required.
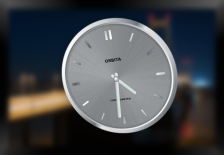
4:31
